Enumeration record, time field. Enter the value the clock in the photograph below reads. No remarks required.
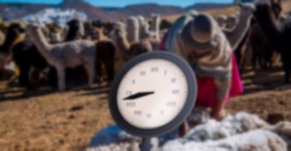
8:43
